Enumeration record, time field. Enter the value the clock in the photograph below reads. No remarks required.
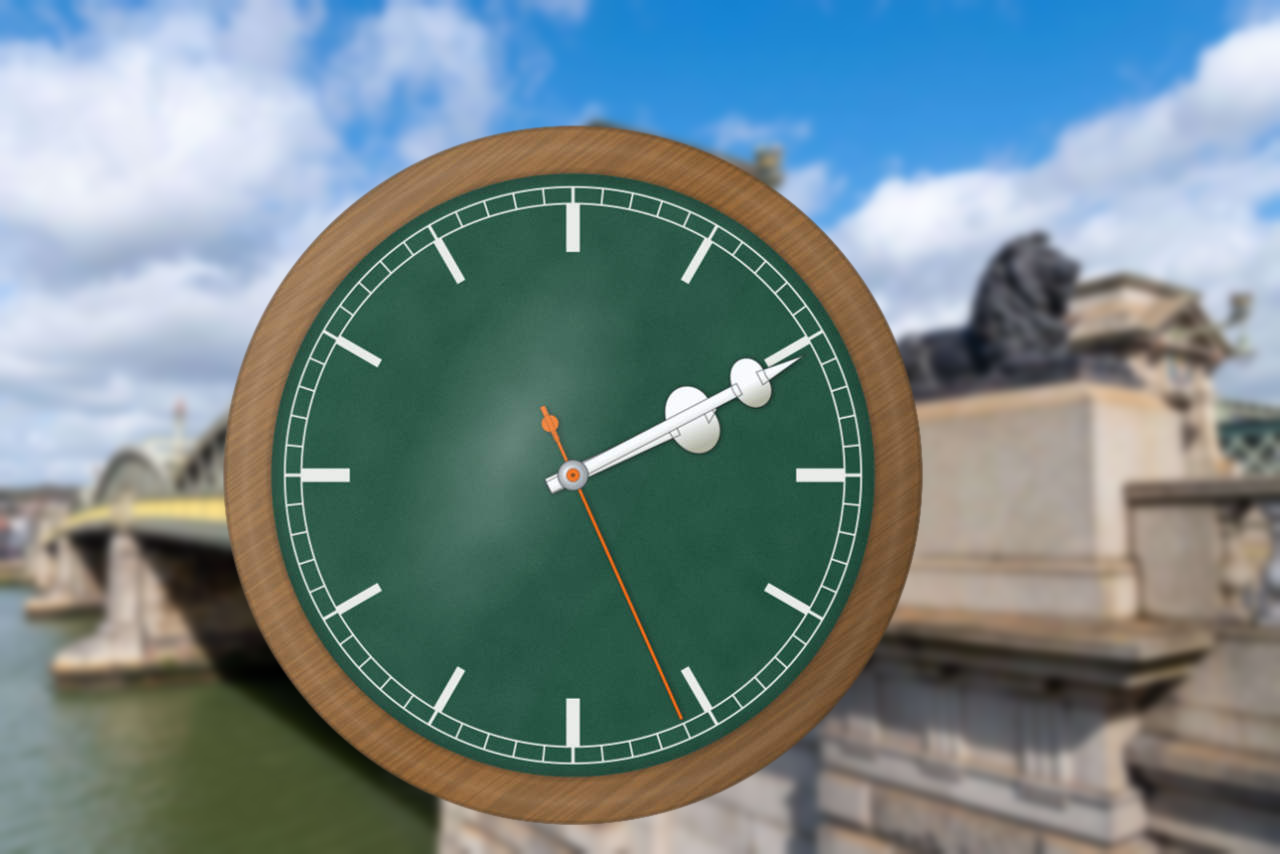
2:10:26
